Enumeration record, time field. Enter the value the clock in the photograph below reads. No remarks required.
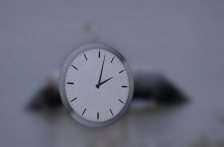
2:02
